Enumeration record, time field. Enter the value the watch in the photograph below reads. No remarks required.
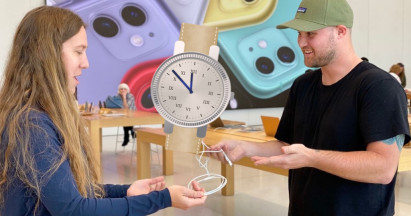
11:52
